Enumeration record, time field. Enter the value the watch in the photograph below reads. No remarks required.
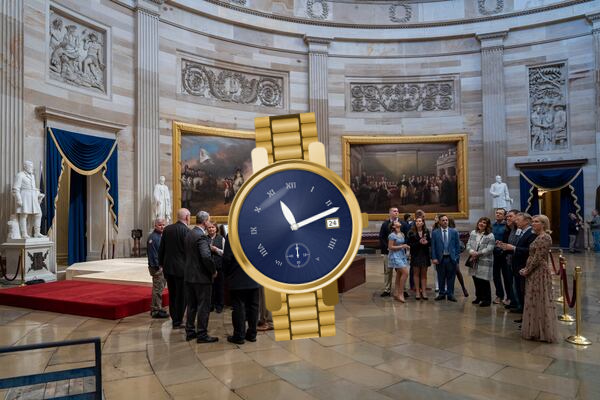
11:12
